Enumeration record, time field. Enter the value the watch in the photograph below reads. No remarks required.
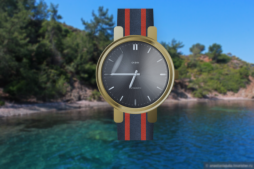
6:45
